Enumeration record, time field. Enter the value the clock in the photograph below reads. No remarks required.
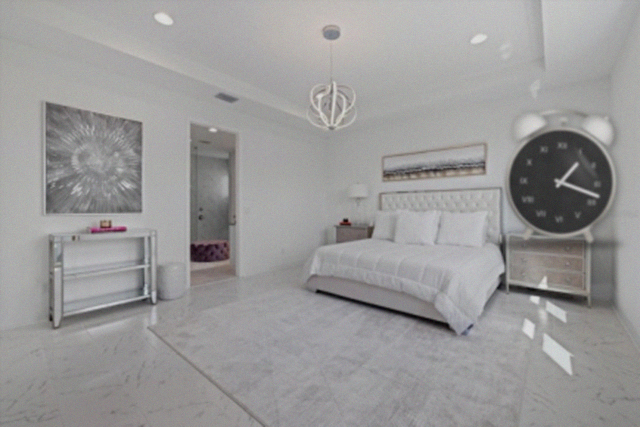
1:18
